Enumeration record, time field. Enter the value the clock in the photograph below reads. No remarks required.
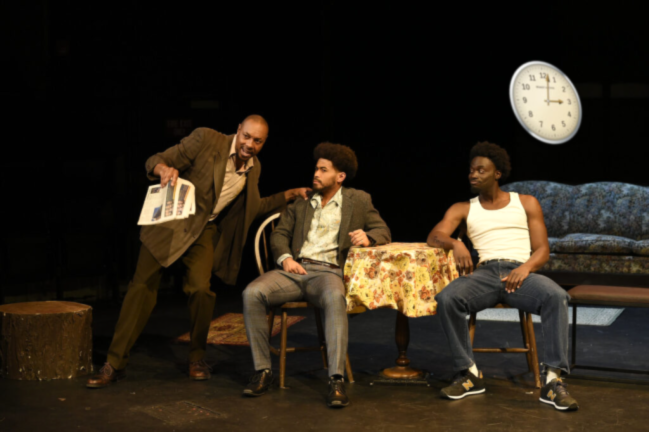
3:02
